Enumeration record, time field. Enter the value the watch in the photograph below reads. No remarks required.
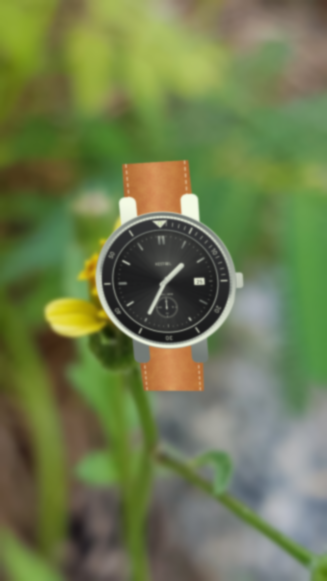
1:35
